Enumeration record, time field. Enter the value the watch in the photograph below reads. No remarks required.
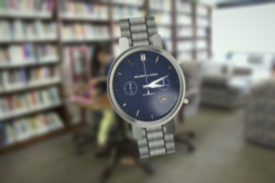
3:12
